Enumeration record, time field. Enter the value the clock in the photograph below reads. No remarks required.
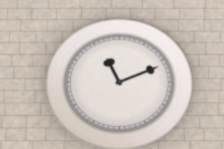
11:11
